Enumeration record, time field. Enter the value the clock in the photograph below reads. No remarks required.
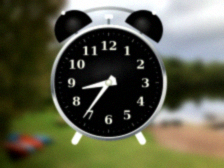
8:36
